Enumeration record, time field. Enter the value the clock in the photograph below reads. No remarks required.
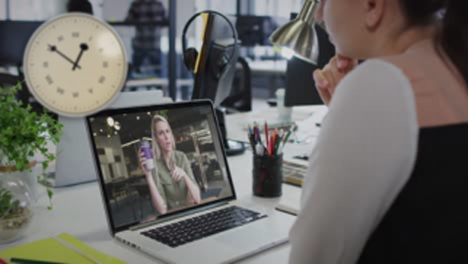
12:51
